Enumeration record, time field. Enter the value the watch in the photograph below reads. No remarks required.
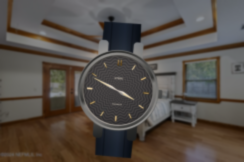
3:49
